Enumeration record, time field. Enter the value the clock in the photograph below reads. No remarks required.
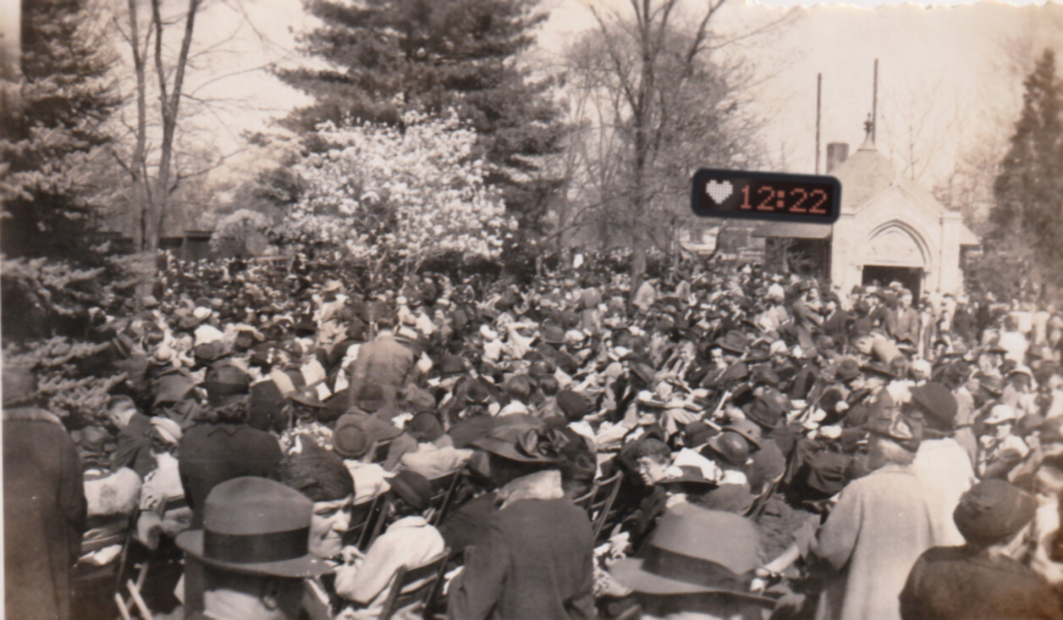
12:22
